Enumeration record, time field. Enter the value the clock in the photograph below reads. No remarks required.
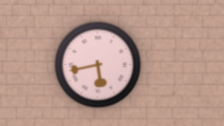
5:43
